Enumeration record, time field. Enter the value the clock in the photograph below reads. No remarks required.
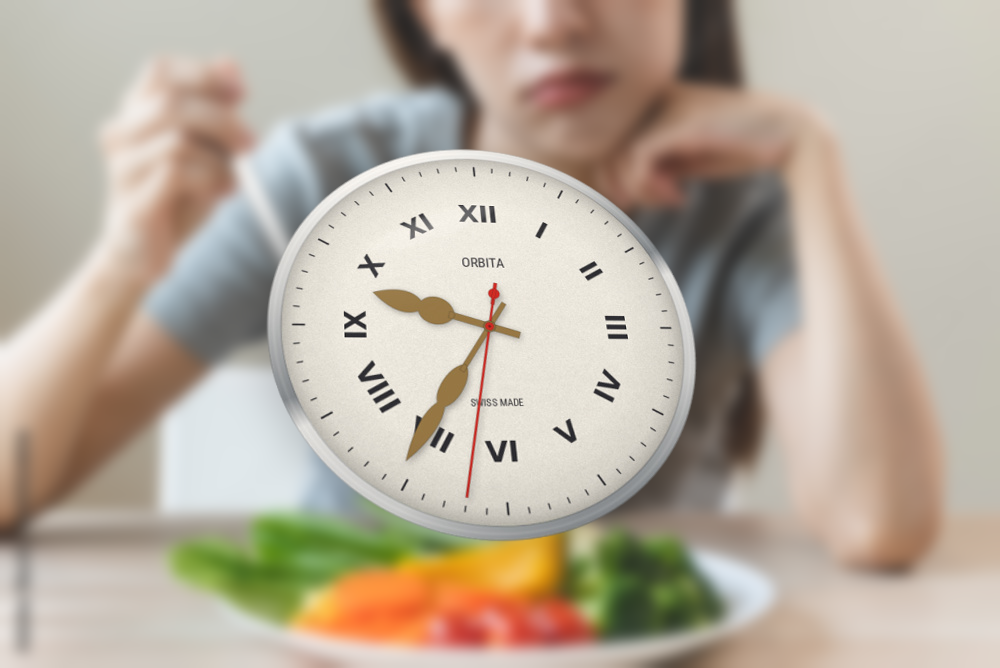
9:35:32
